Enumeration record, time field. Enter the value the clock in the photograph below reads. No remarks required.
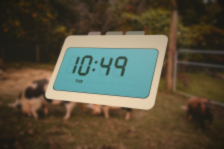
10:49
